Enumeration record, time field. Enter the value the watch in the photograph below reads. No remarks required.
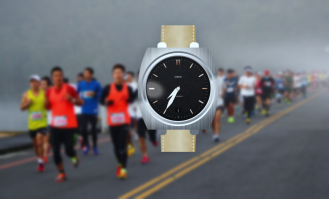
7:35
